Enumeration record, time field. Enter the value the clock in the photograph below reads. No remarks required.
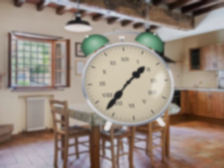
1:37
